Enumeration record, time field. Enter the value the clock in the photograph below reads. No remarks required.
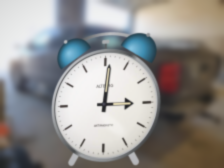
3:01
